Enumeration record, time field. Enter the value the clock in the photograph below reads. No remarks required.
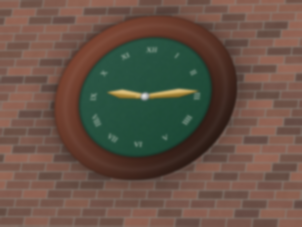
9:14
